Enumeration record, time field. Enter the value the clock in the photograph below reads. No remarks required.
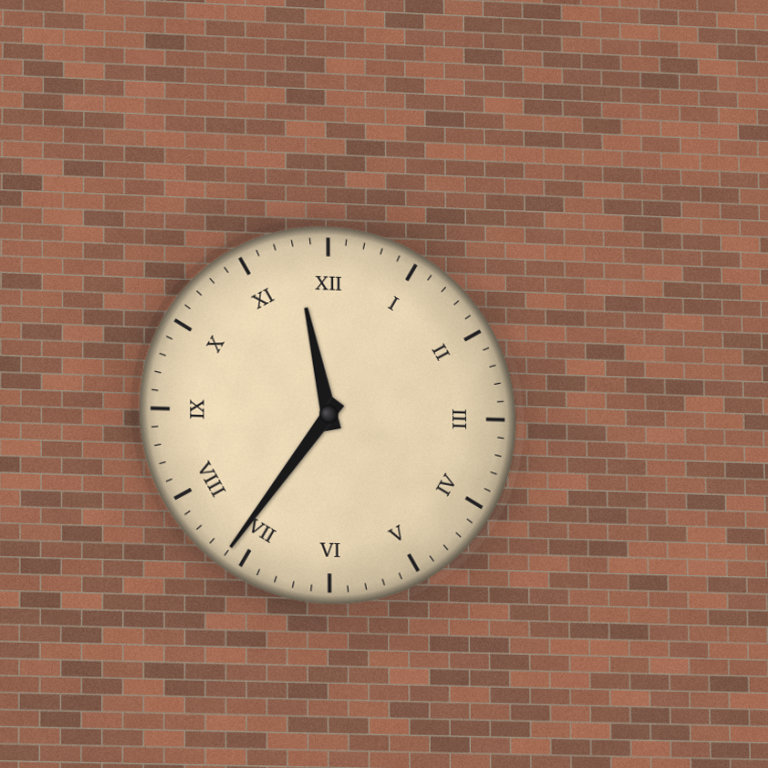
11:36
